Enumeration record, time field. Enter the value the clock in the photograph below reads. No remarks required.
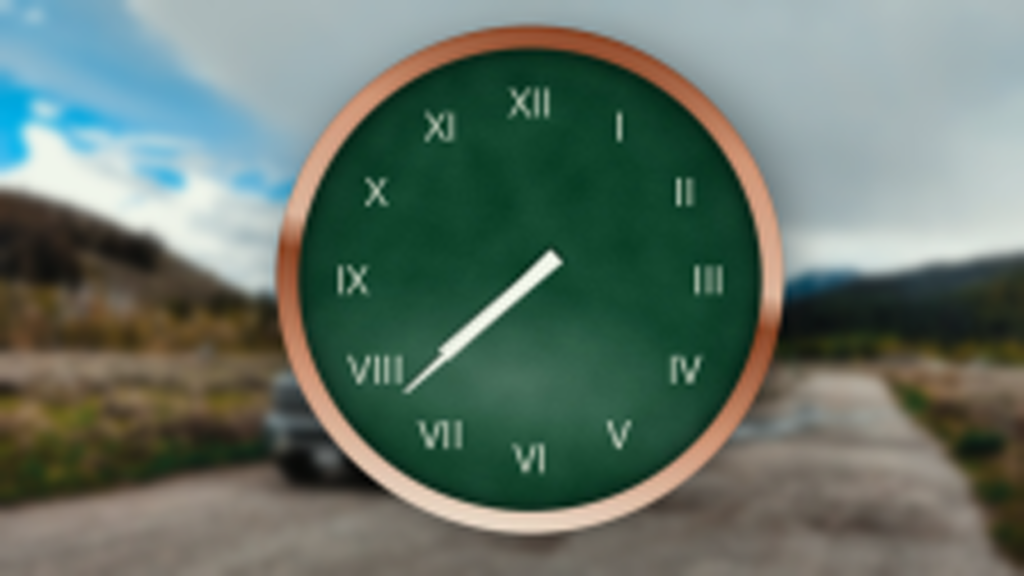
7:38
